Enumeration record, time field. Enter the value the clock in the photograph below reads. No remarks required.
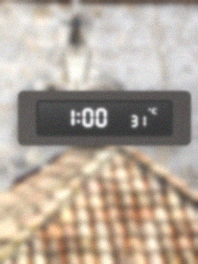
1:00
